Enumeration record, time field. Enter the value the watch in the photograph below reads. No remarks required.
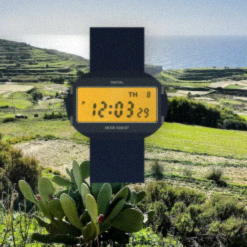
12:03:29
